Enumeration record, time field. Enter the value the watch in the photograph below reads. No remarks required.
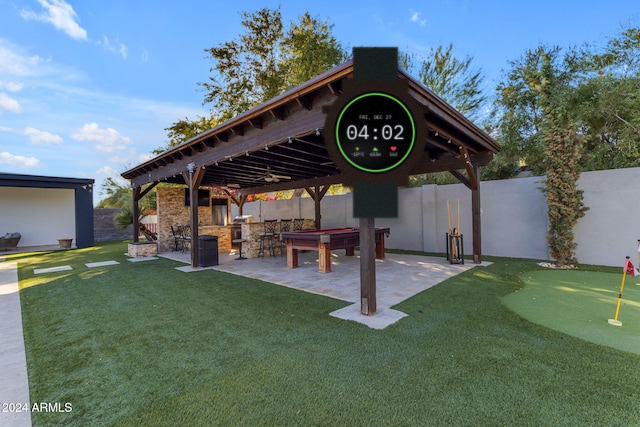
4:02
